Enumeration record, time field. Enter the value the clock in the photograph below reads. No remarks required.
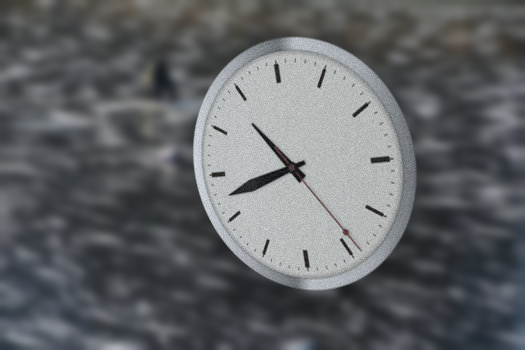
10:42:24
